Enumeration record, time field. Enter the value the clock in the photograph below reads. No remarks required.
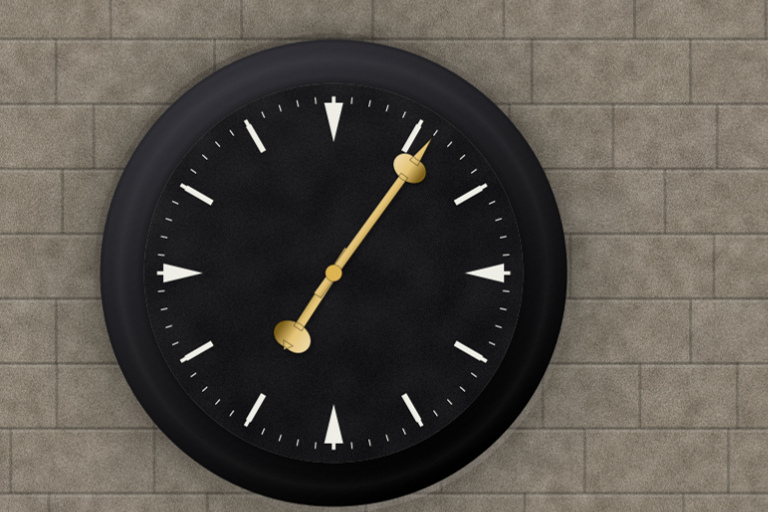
7:06
